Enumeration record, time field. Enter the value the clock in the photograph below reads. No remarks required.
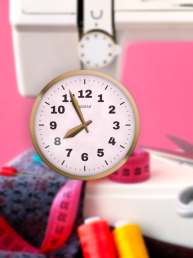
7:56
